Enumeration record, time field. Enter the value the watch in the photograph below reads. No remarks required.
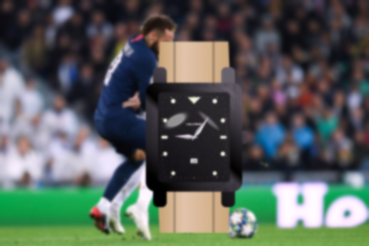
9:06
